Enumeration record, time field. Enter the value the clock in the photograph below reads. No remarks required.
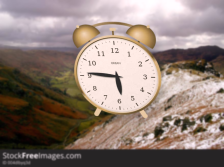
5:46
